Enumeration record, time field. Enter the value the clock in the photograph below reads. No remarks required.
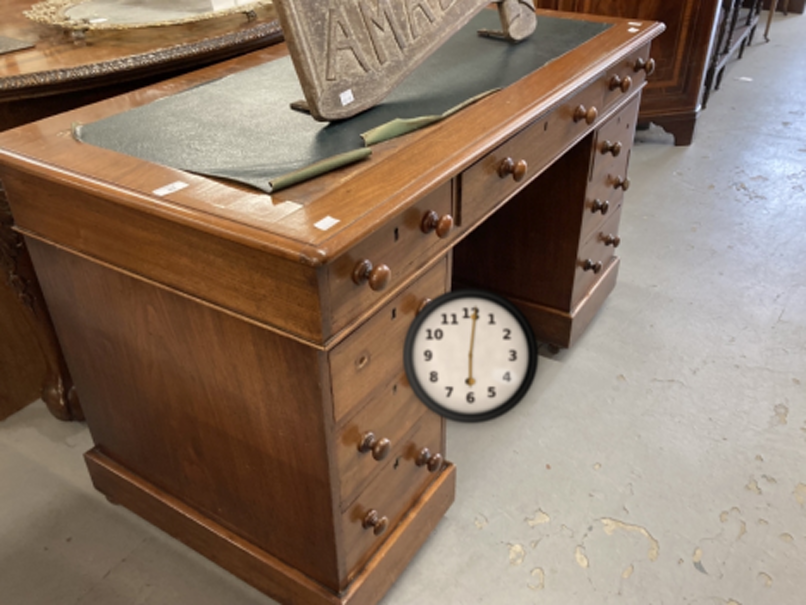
6:01
